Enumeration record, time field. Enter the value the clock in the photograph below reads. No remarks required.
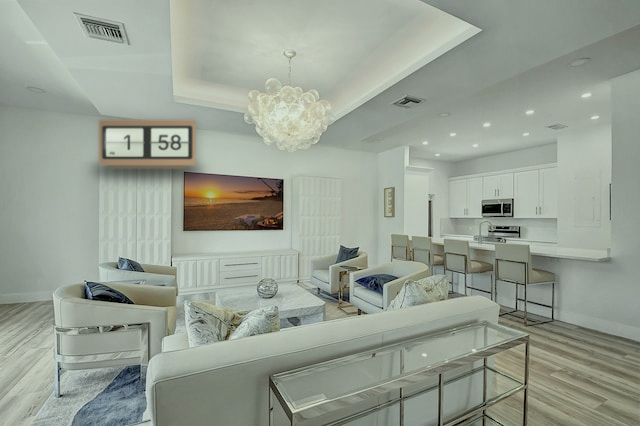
1:58
